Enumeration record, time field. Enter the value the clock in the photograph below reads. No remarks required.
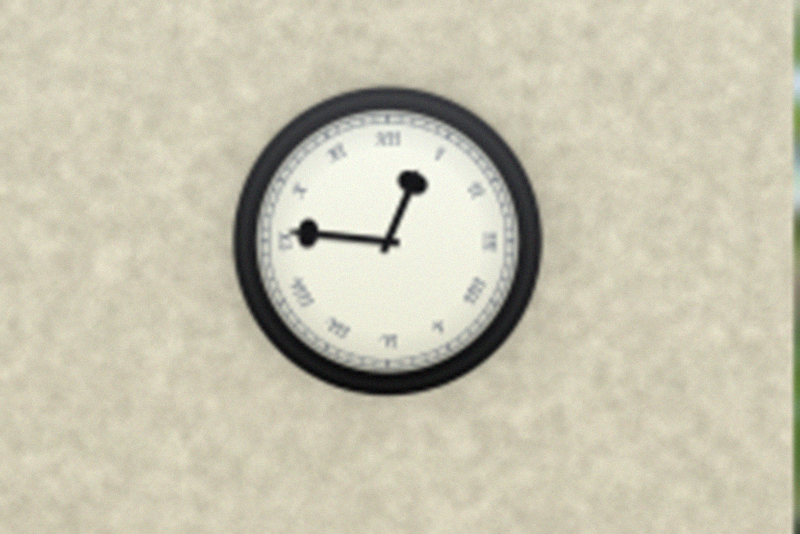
12:46
